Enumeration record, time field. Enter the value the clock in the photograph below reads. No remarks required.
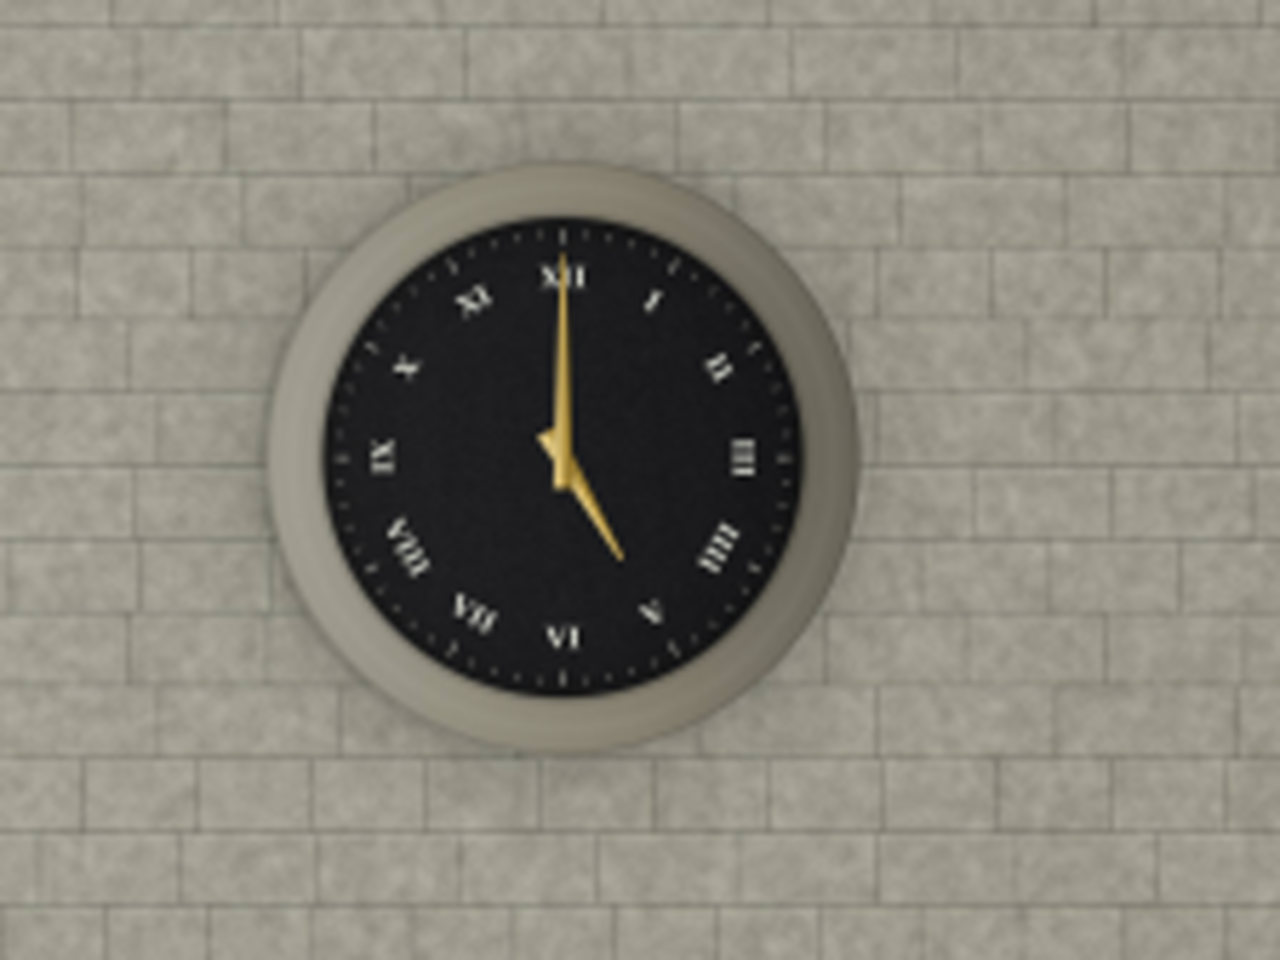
5:00
